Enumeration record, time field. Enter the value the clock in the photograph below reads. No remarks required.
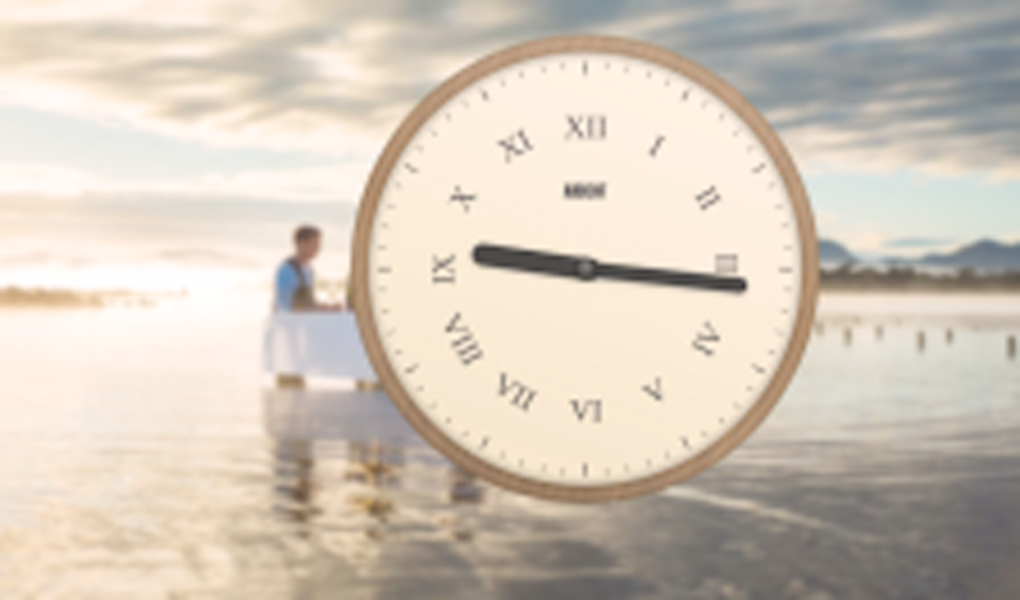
9:16
